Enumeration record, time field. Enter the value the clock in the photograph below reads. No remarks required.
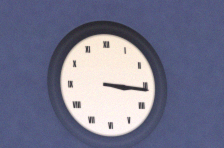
3:16
